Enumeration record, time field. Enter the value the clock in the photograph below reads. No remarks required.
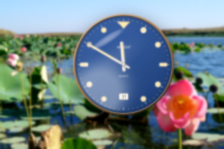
11:50
